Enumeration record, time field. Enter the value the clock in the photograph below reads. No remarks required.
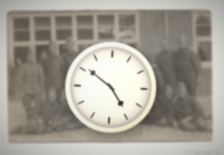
4:51
